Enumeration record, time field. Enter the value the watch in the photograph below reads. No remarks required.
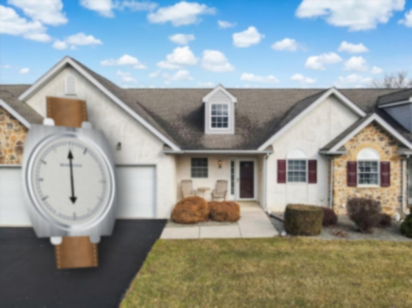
6:00
